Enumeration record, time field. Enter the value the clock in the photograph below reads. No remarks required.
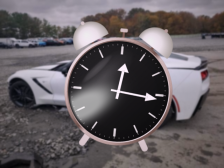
12:16
